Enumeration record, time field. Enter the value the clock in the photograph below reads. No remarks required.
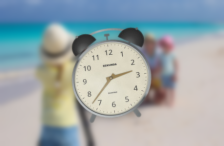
2:37
